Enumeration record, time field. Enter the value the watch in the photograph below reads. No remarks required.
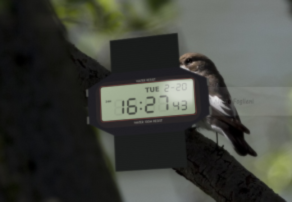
16:27:43
